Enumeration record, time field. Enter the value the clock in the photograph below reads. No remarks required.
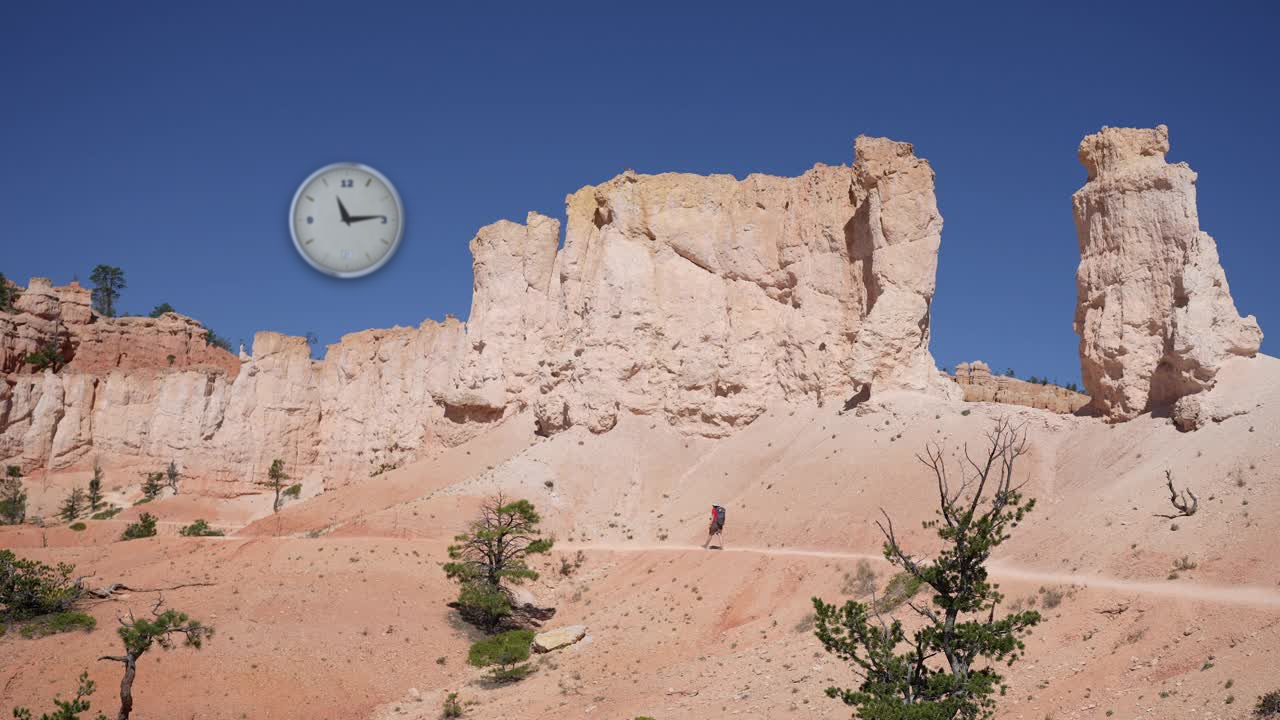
11:14
